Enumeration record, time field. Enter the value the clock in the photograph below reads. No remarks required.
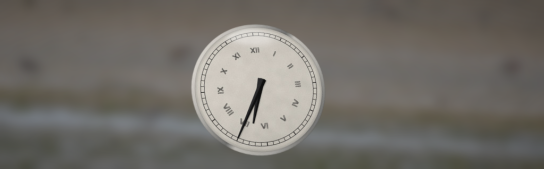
6:35
